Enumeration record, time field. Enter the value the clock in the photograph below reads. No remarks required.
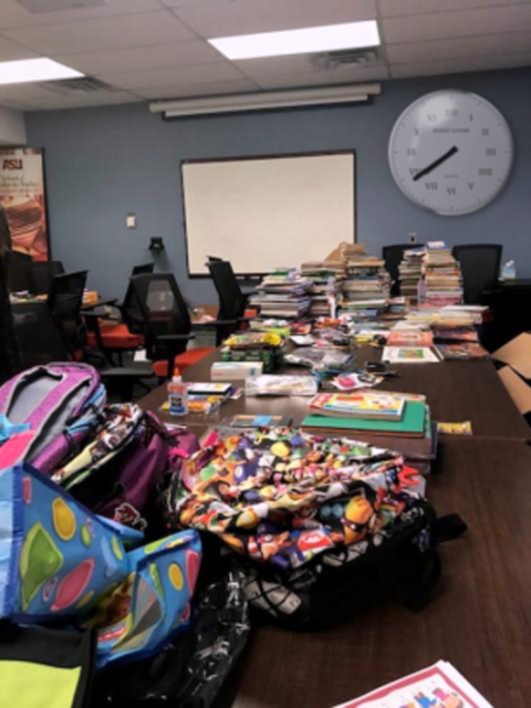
7:39
